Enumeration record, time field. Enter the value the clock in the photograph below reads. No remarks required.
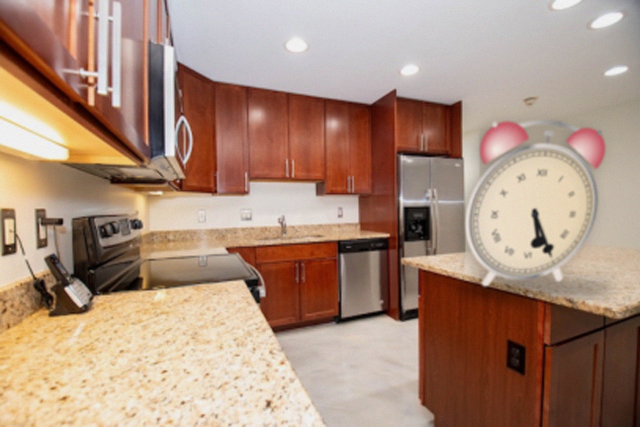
5:25
